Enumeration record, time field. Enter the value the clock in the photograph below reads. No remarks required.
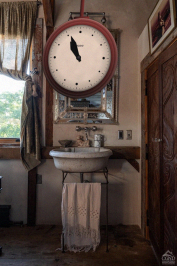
10:56
